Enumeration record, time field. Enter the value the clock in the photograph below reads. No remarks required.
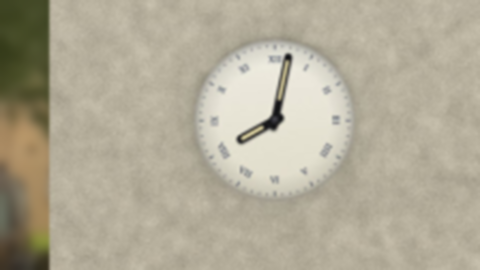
8:02
